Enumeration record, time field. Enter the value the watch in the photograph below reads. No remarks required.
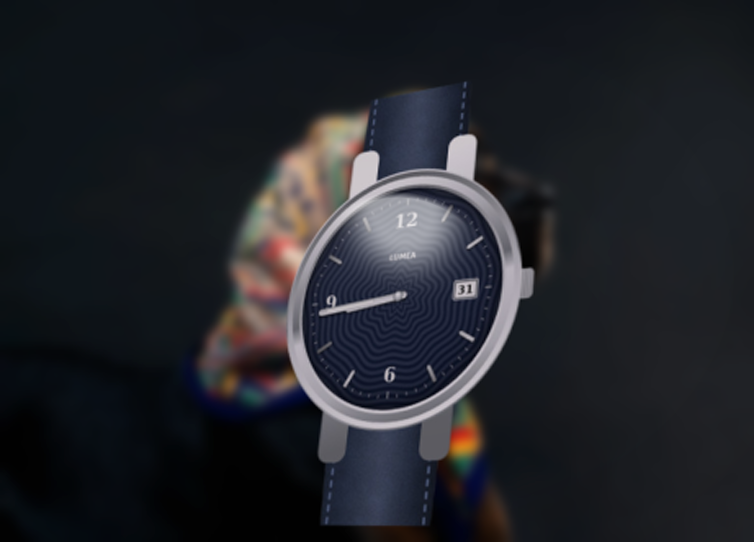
8:44
